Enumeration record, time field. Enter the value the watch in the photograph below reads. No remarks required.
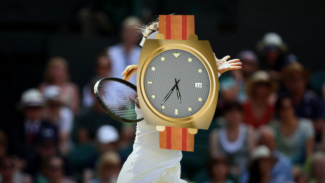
5:36
